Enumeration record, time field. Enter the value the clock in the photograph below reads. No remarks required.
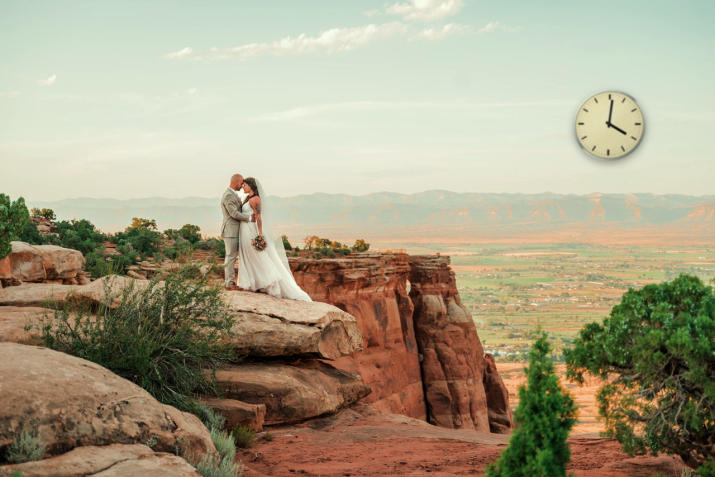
4:01
